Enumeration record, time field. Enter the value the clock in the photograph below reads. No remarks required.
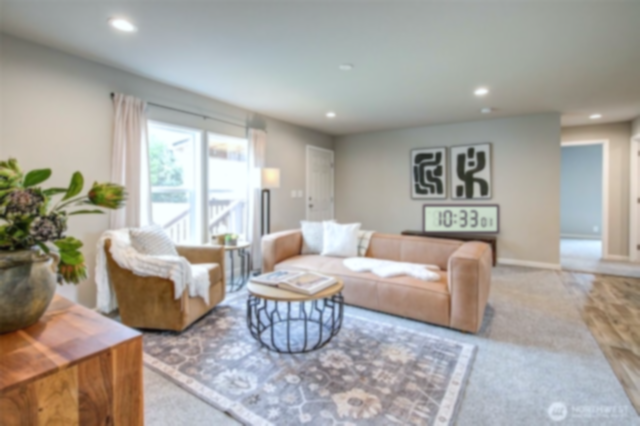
10:33
